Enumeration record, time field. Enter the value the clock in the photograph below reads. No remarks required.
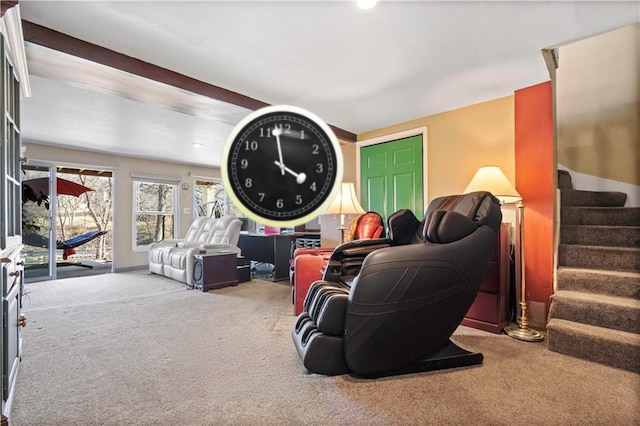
3:58
